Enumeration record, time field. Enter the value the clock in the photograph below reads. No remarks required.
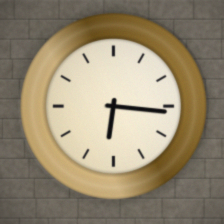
6:16
